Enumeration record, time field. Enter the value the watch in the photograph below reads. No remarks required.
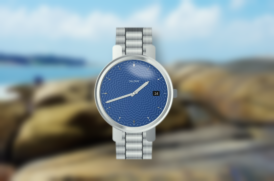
1:42
